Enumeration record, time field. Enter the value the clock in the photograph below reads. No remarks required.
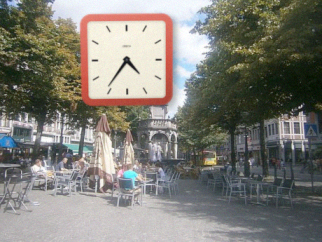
4:36
